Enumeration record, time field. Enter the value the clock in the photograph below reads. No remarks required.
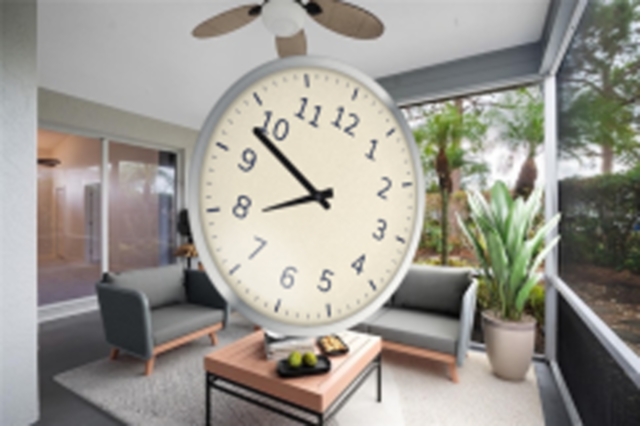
7:48
